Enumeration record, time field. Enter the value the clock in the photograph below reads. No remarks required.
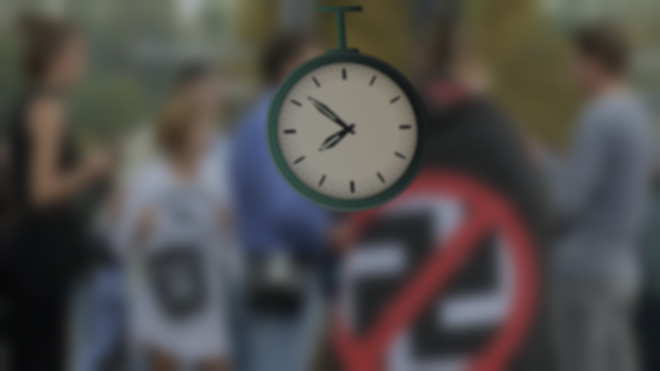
7:52
